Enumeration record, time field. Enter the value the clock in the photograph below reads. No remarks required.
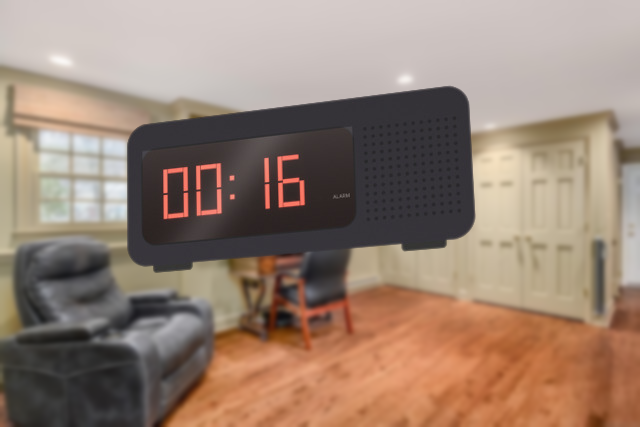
0:16
